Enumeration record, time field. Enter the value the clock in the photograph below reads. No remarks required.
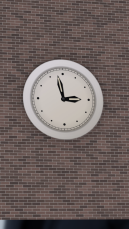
2:58
